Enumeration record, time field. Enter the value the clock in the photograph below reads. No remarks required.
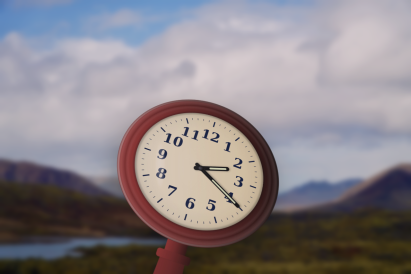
2:20
